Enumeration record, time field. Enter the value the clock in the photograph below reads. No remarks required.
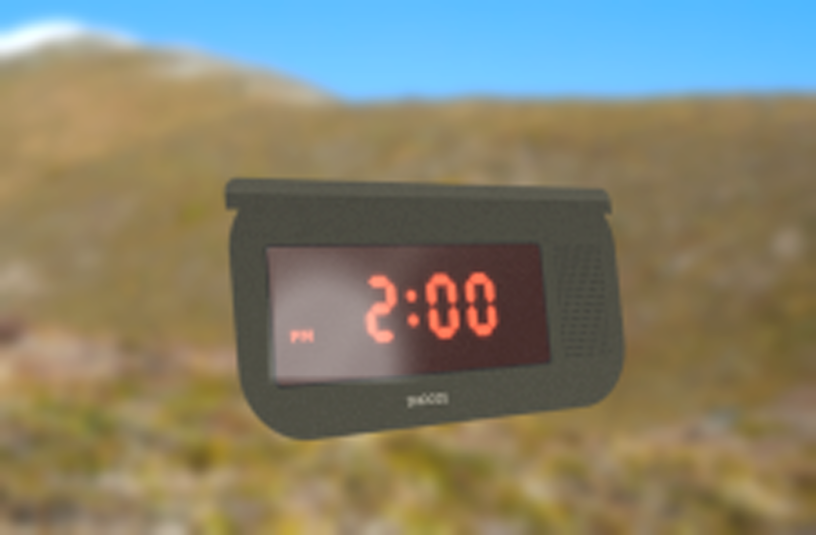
2:00
